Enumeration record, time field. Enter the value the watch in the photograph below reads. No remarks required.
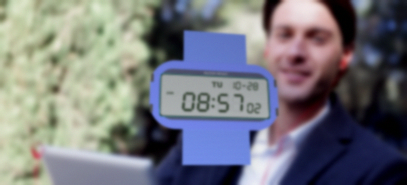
8:57
